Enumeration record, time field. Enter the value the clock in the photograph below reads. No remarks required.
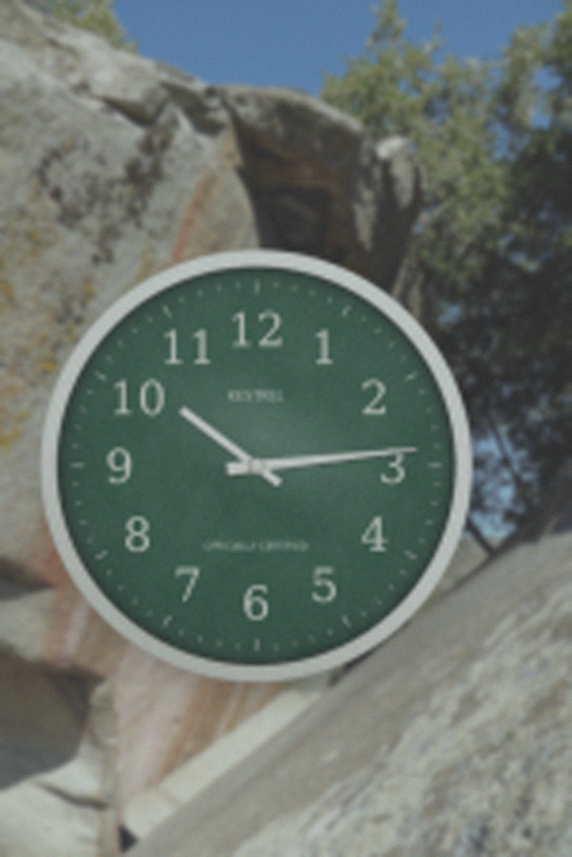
10:14
